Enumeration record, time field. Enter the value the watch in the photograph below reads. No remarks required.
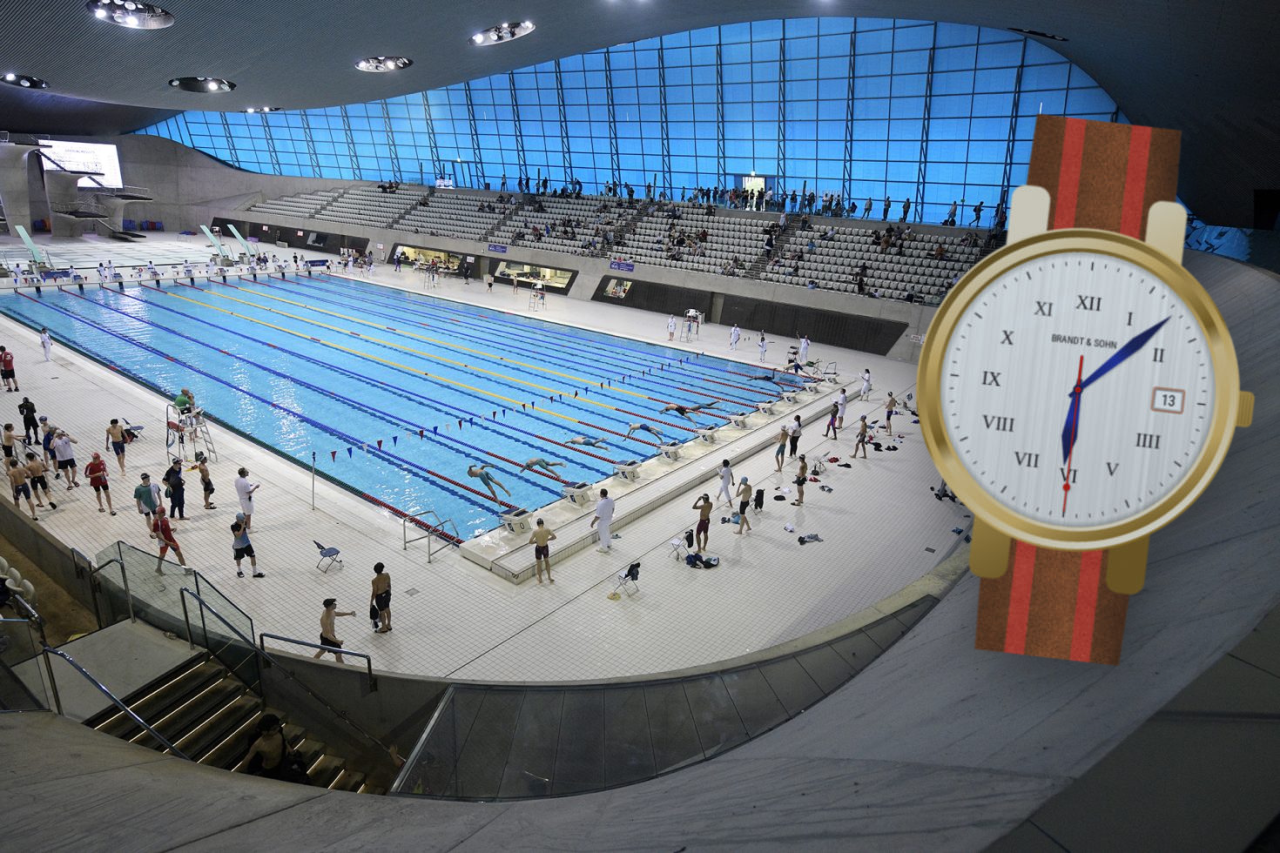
6:07:30
